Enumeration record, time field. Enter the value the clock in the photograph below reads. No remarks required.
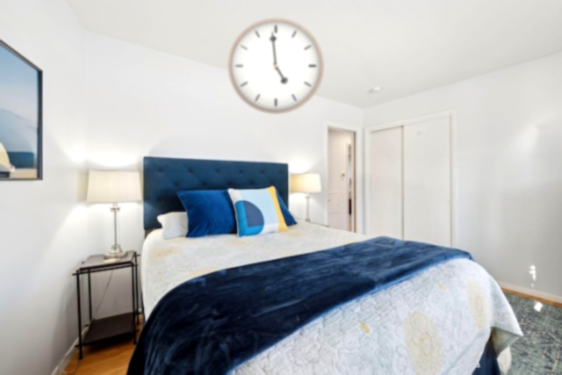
4:59
